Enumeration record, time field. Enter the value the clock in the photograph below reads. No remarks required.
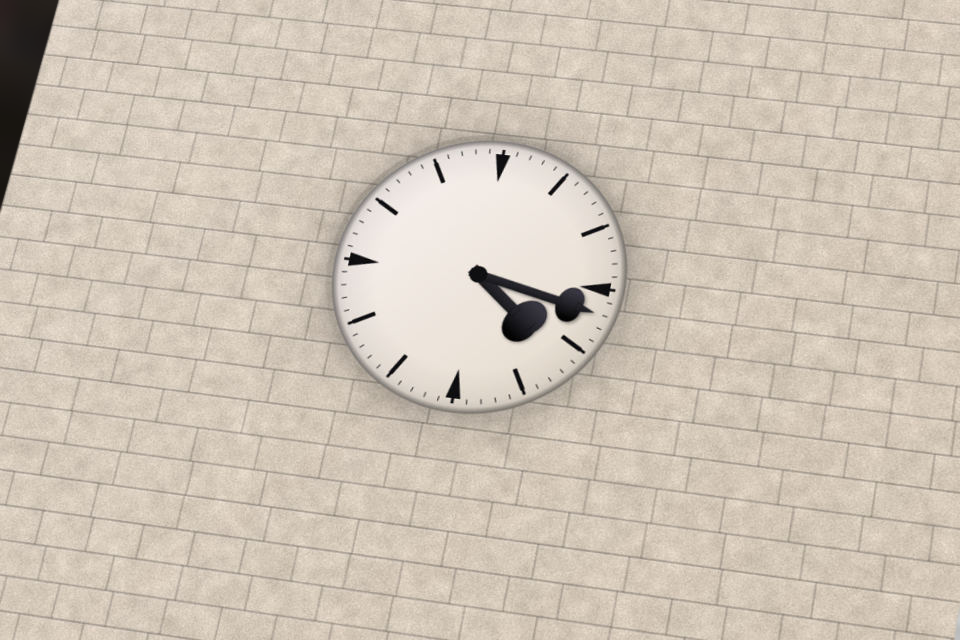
4:17
